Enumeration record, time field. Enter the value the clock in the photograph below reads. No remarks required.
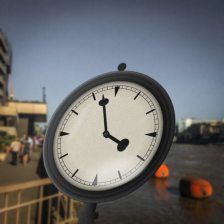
3:57
